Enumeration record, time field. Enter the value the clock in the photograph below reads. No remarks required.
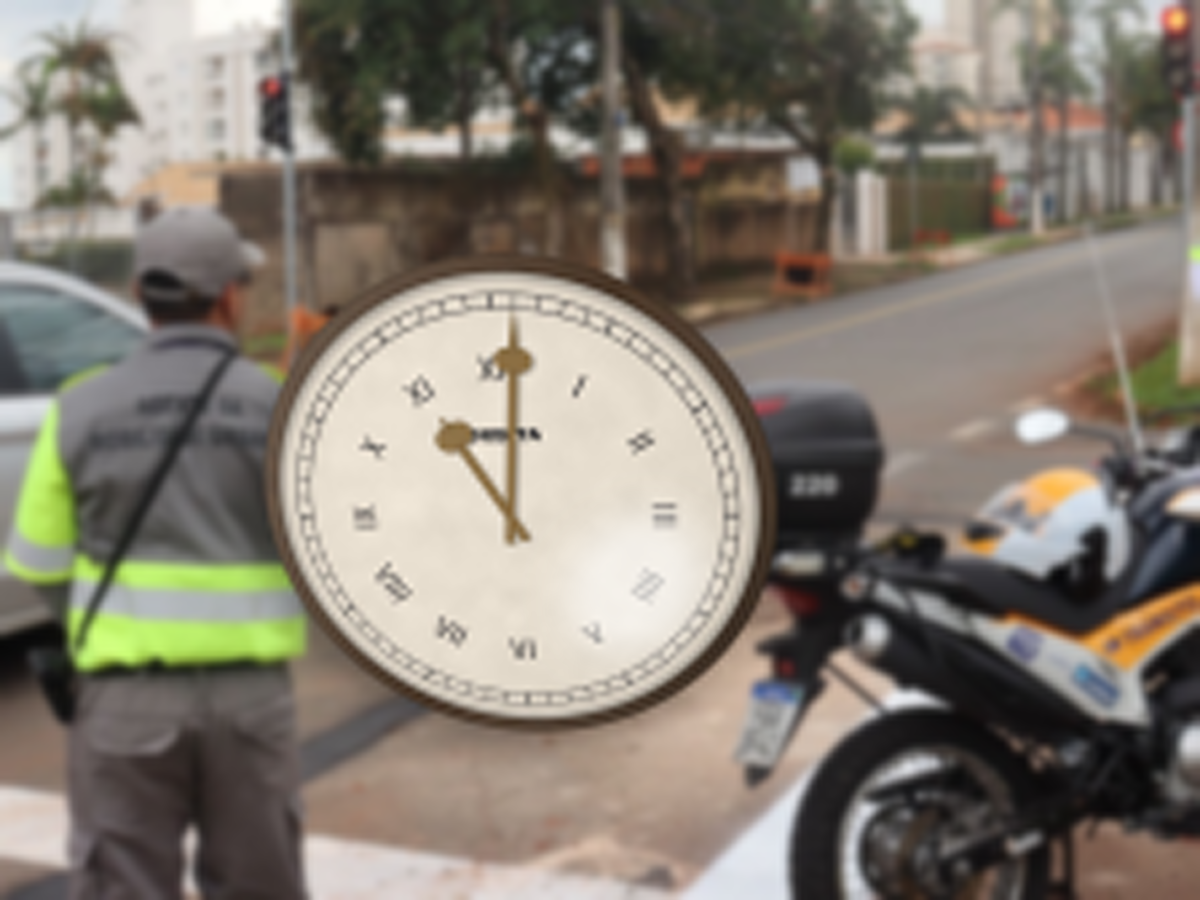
11:01
